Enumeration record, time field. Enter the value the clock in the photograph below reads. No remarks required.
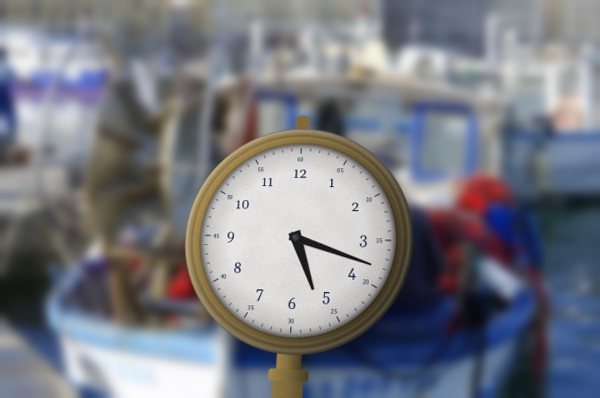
5:18
